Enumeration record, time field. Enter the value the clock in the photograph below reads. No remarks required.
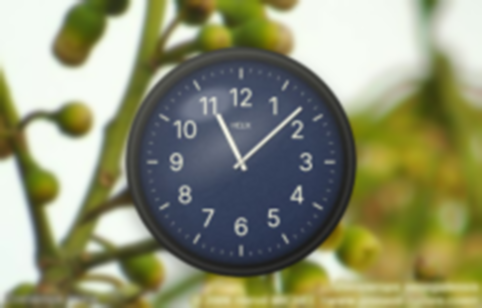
11:08
